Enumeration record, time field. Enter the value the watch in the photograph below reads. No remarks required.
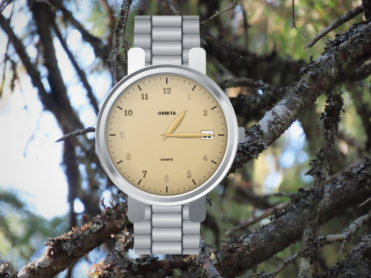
1:15
